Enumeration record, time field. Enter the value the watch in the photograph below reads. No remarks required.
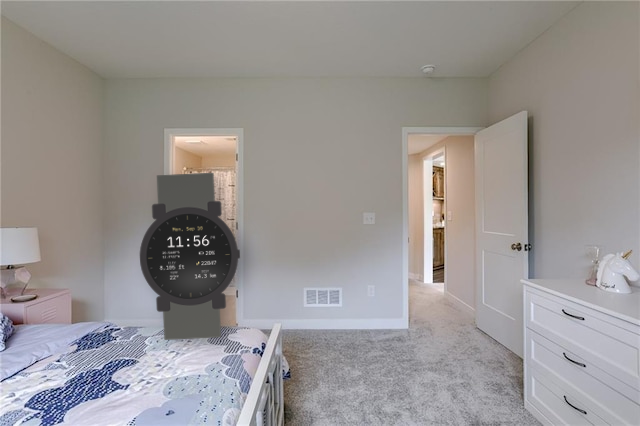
11:56
